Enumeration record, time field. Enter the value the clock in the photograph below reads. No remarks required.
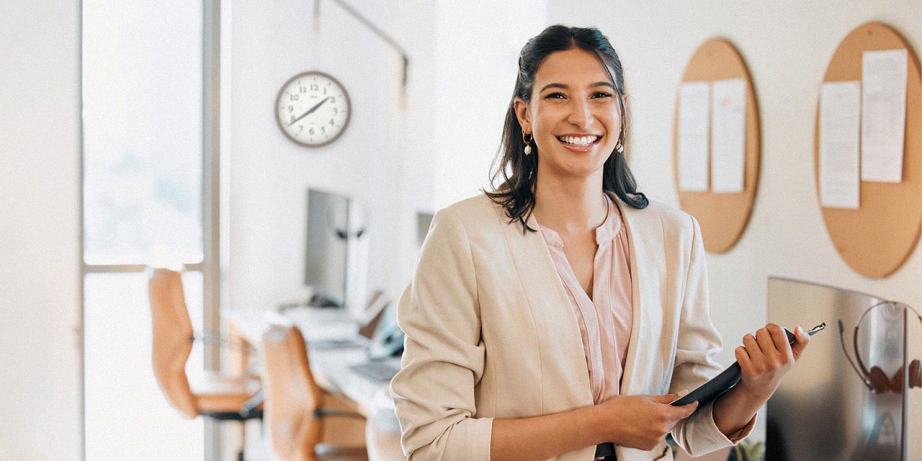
1:39
